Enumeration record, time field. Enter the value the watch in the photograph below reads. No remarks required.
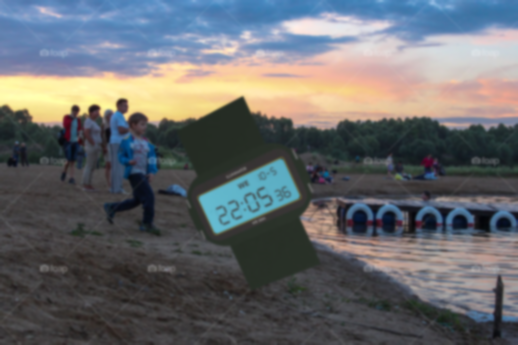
22:05
